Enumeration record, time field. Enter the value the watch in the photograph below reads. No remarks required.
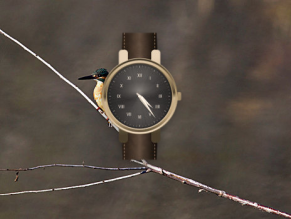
4:24
